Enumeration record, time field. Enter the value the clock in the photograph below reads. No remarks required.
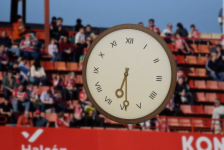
6:29
